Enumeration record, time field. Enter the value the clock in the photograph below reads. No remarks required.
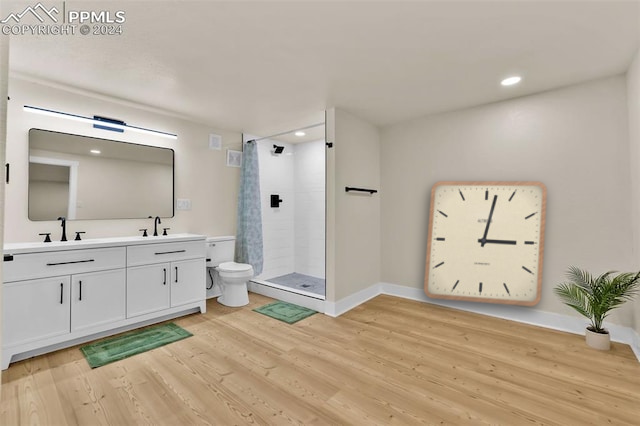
3:02
